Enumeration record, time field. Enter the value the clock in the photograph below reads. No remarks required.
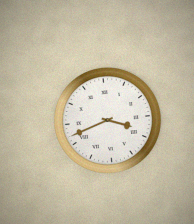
3:42
